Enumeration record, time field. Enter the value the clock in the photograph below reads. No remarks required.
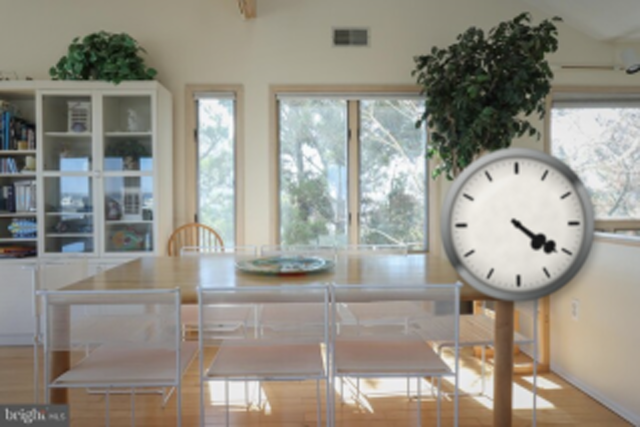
4:21
